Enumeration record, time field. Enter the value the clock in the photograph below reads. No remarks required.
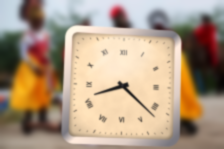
8:22
